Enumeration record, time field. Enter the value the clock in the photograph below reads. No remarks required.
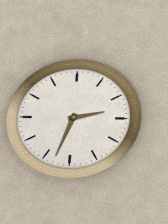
2:33
